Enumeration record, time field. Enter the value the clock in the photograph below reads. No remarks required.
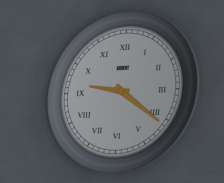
9:21
